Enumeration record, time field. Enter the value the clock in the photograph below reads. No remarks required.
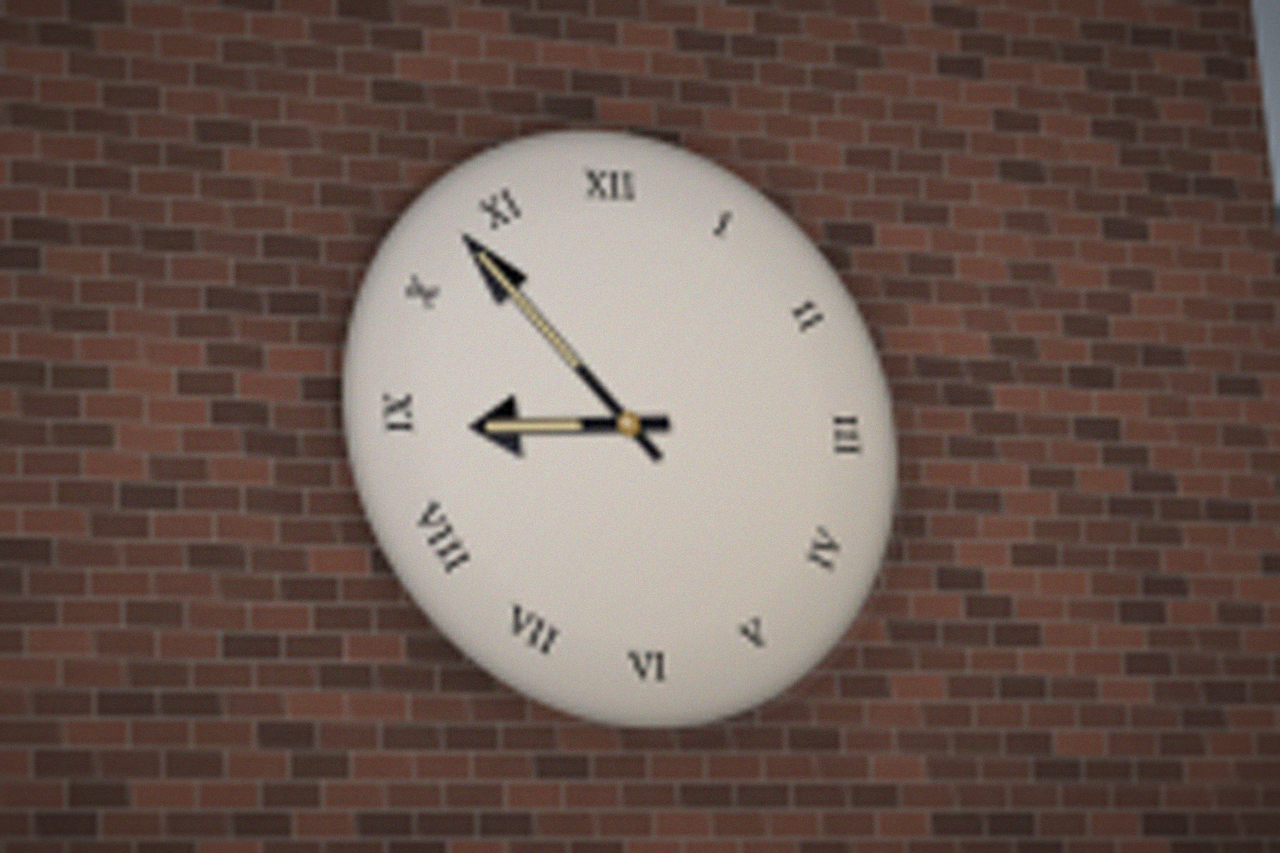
8:53
